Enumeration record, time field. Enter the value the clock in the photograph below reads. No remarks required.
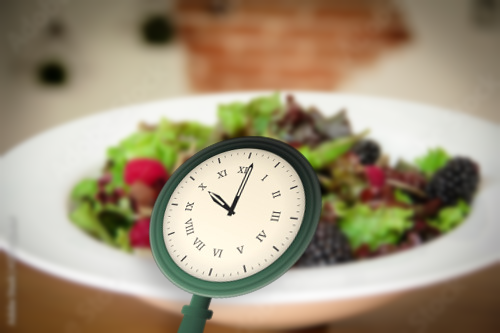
10:01
